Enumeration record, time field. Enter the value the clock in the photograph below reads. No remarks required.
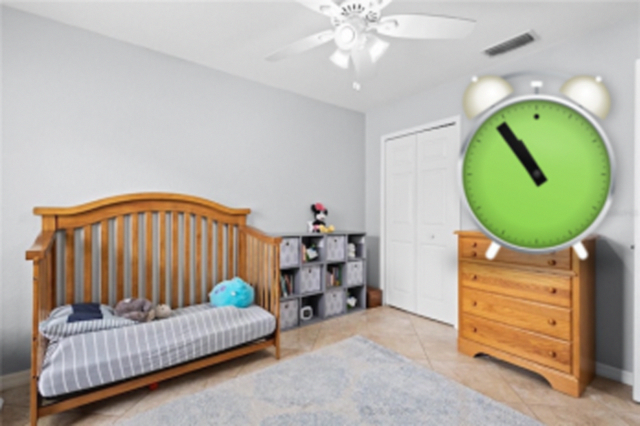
10:54
